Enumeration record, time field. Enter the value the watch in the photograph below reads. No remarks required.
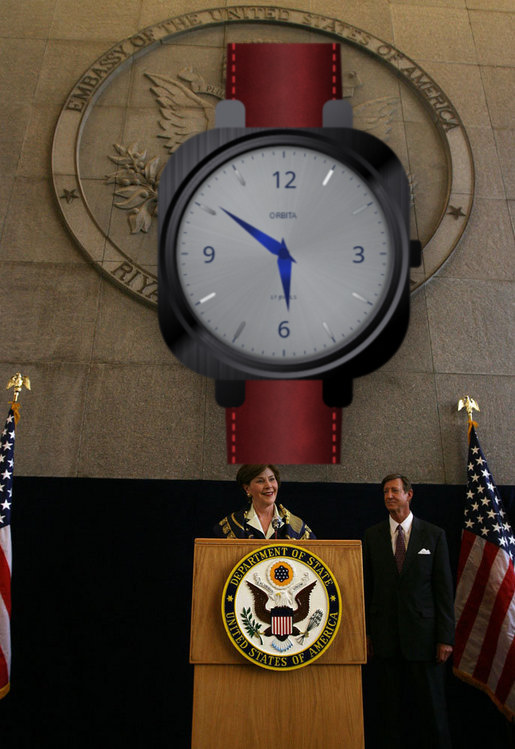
5:51
